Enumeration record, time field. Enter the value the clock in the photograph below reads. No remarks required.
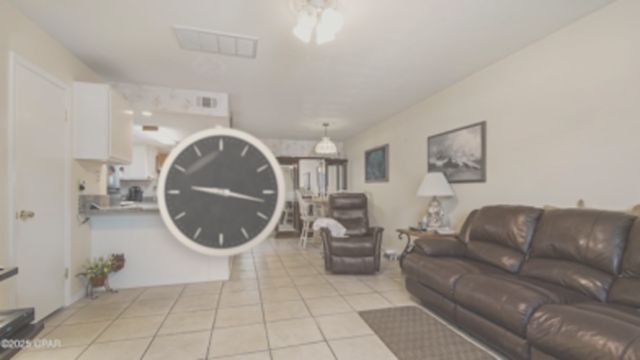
9:17
